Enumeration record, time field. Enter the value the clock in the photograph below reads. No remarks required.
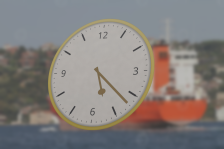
5:22
